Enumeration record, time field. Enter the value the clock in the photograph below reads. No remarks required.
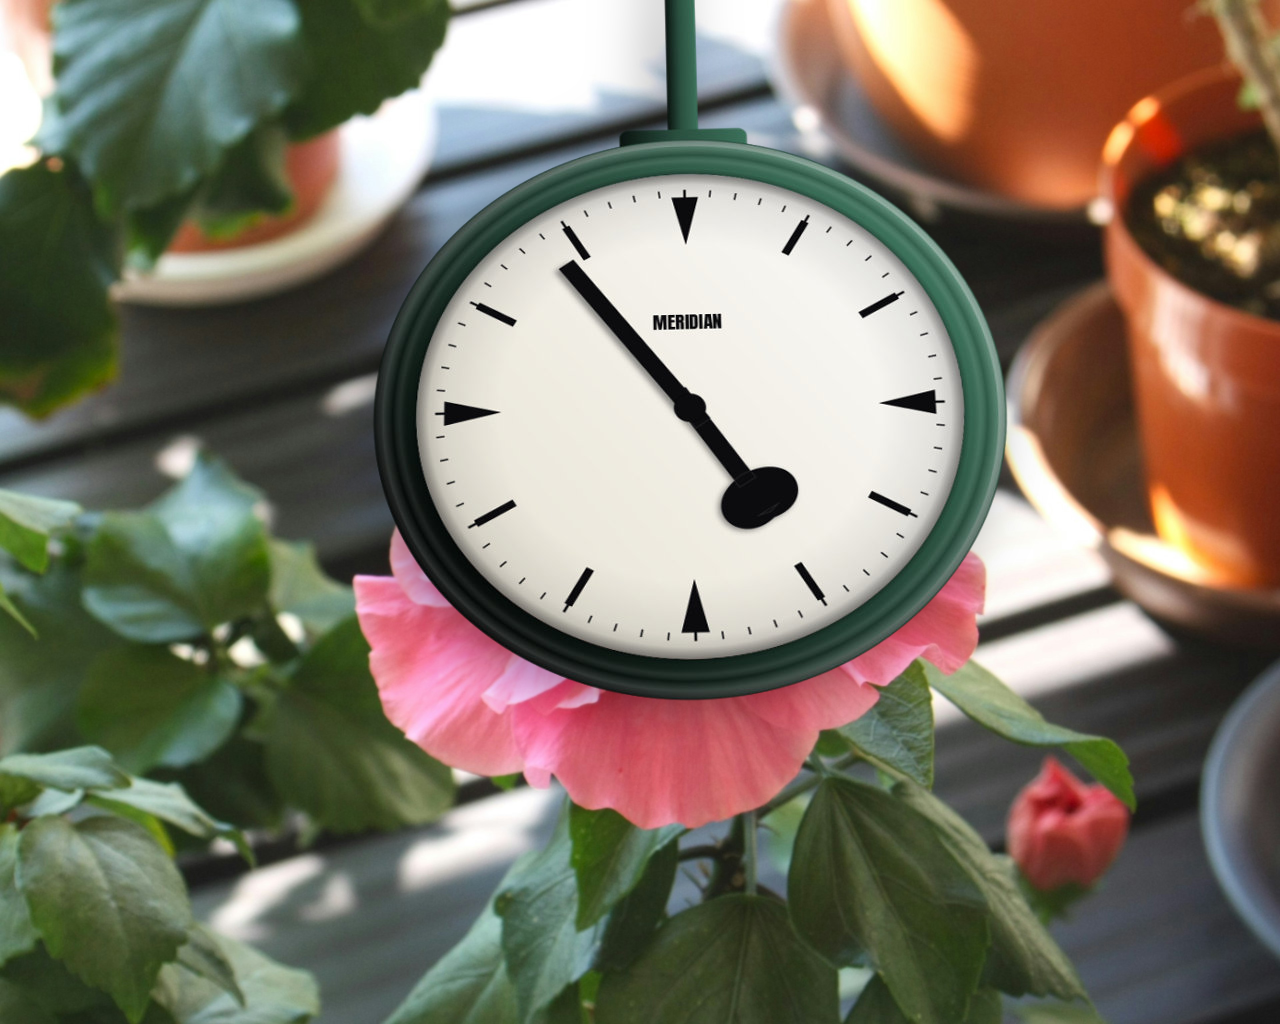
4:54
